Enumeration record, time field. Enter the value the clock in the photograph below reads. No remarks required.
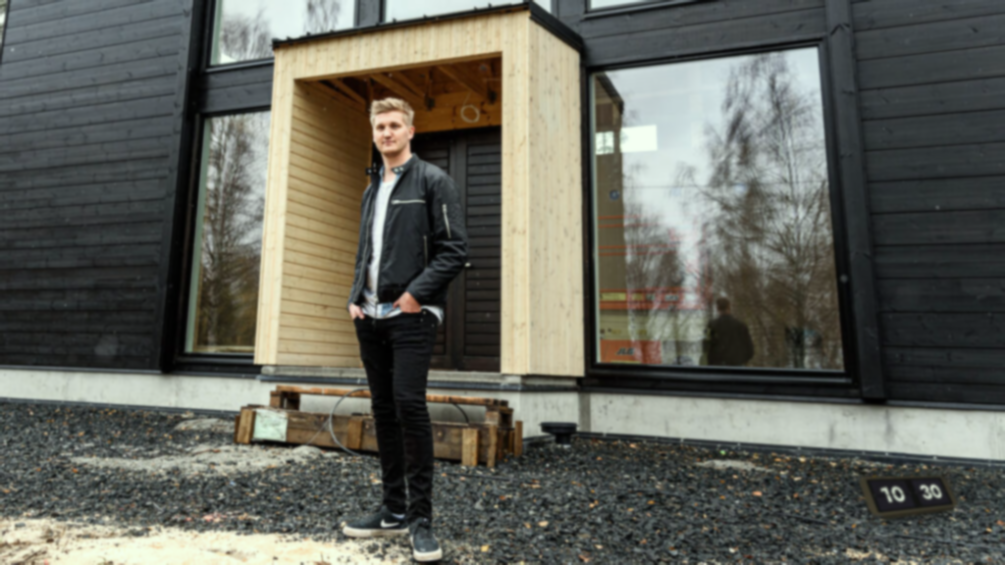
10:30
